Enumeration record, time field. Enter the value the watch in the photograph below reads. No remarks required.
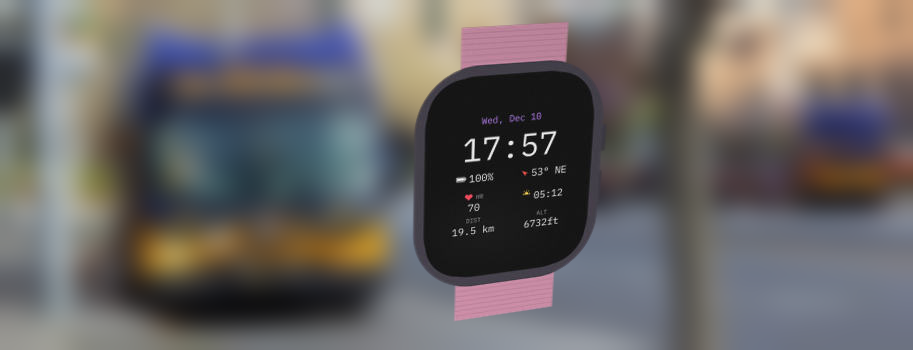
17:57
